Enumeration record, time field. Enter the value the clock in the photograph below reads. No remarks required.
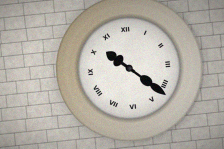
10:22
